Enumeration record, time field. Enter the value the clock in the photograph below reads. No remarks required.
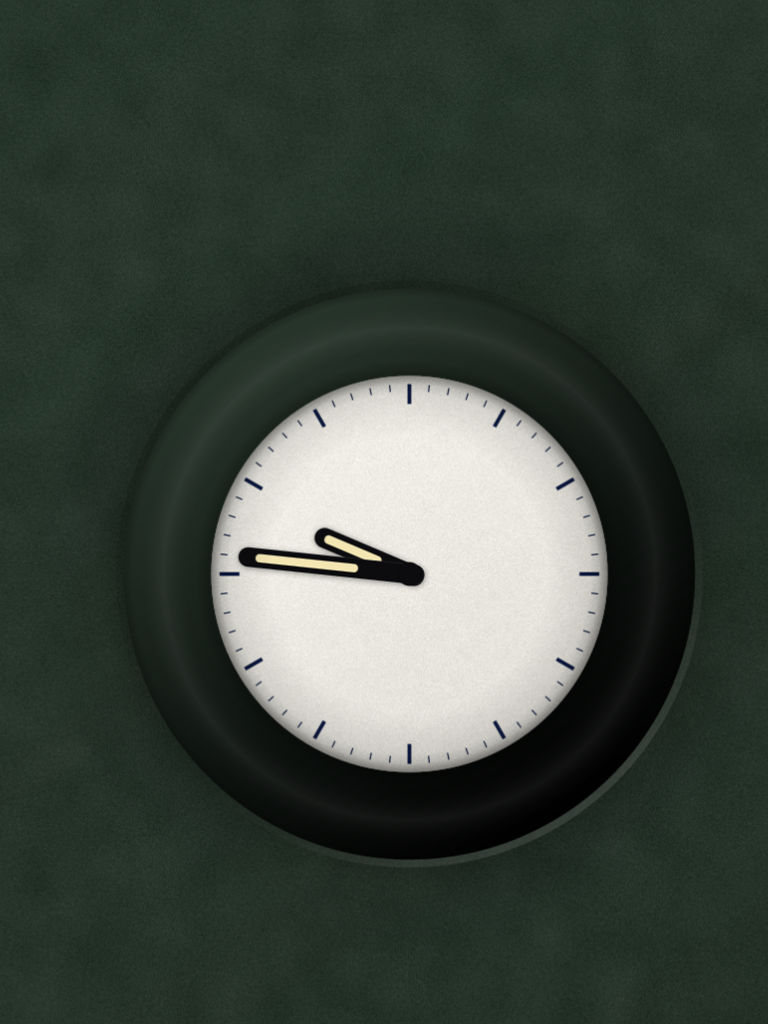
9:46
